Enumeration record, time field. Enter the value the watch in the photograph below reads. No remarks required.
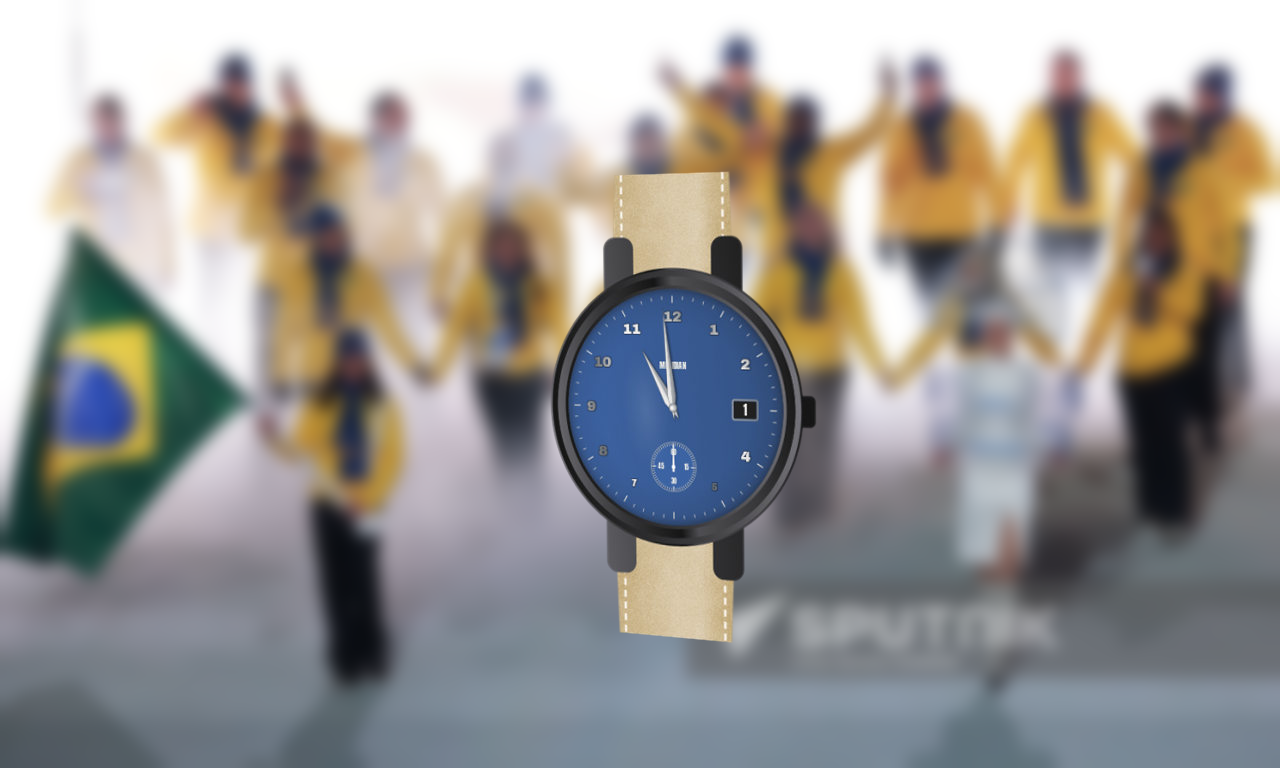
10:59
